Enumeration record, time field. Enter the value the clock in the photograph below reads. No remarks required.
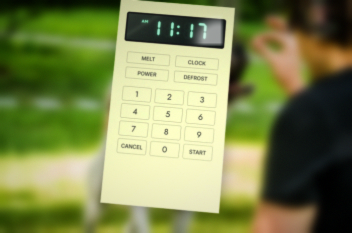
11:17
